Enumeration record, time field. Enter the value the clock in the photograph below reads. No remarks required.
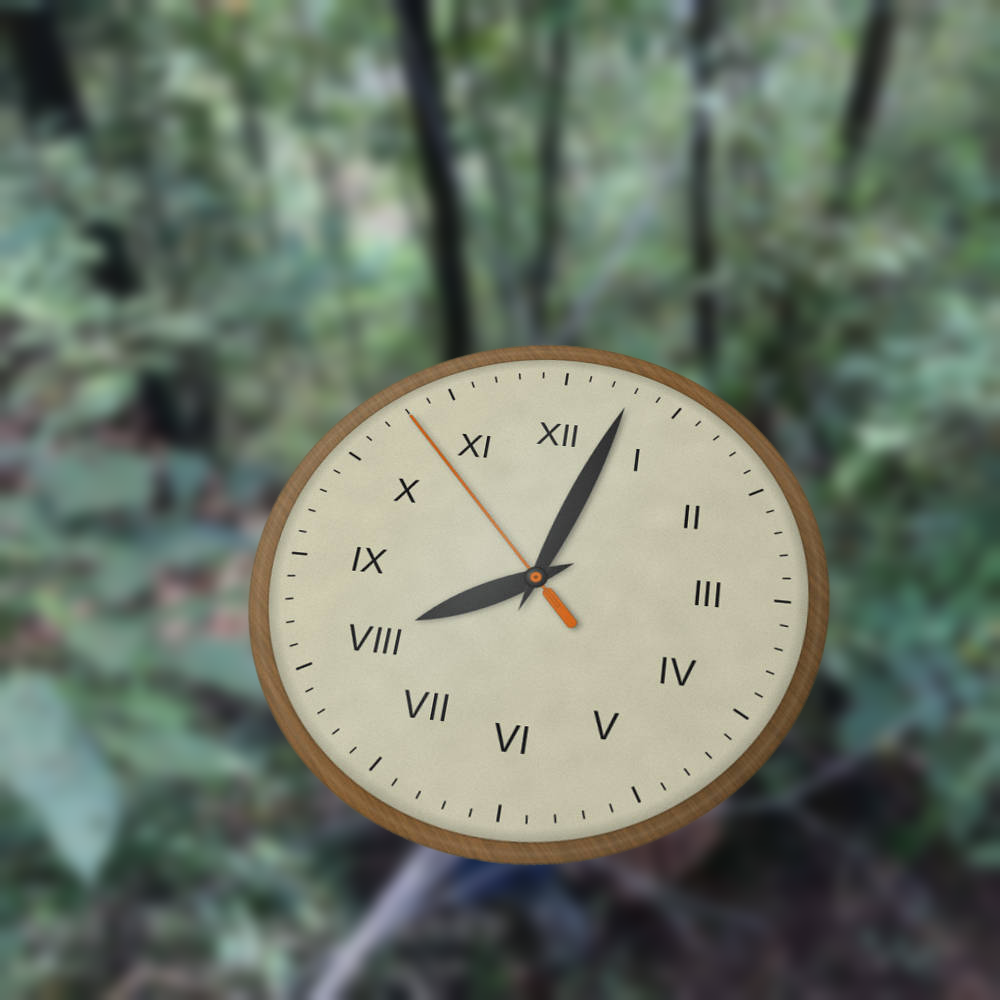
8:02:53
